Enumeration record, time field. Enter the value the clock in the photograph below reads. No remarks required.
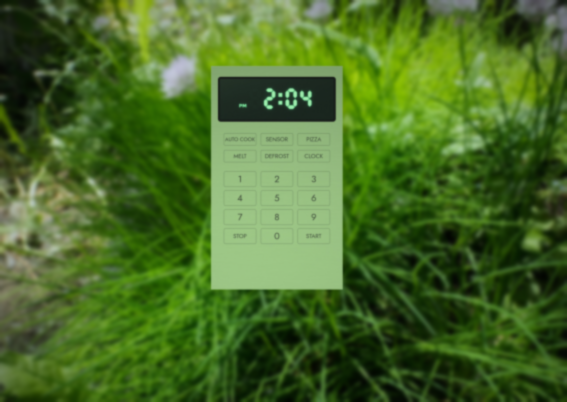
2:04
